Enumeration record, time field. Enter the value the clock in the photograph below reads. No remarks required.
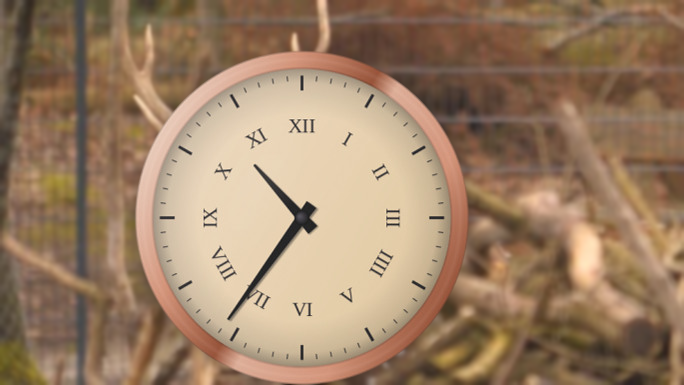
10:36
